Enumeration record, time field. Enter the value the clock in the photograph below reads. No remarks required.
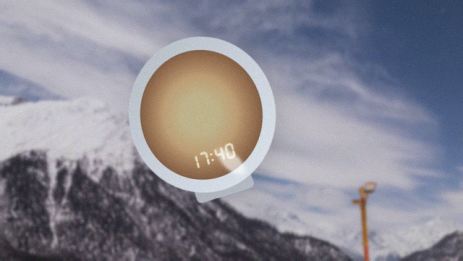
17:40
